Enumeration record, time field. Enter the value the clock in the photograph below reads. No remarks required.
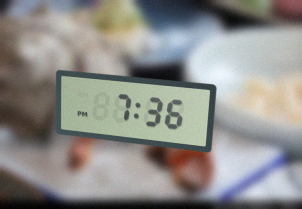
7:36
